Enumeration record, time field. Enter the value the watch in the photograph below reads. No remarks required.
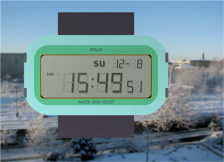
15:49:51
